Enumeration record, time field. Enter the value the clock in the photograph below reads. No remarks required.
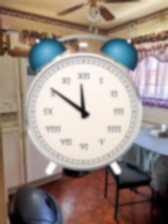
11:51
